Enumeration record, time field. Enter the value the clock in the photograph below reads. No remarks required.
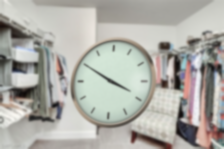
3:50
